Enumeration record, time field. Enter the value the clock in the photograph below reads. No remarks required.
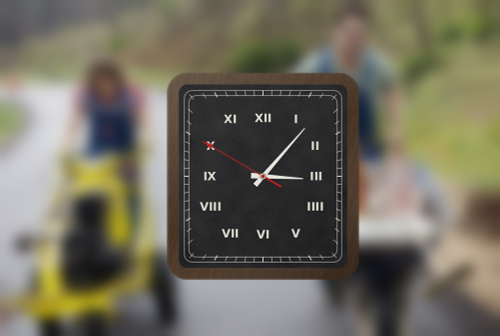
3:06:50
